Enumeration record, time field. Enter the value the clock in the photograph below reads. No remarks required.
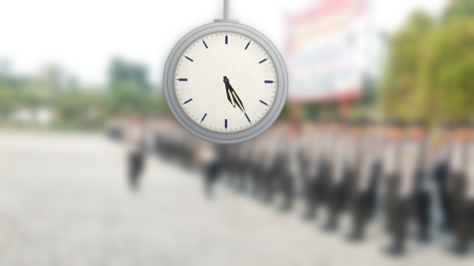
5:25
